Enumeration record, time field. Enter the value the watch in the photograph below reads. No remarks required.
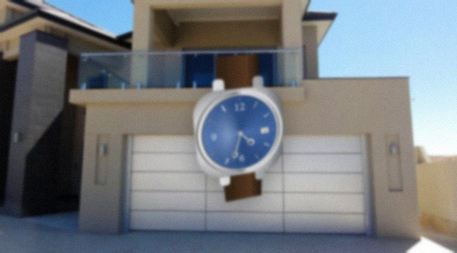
4:33
